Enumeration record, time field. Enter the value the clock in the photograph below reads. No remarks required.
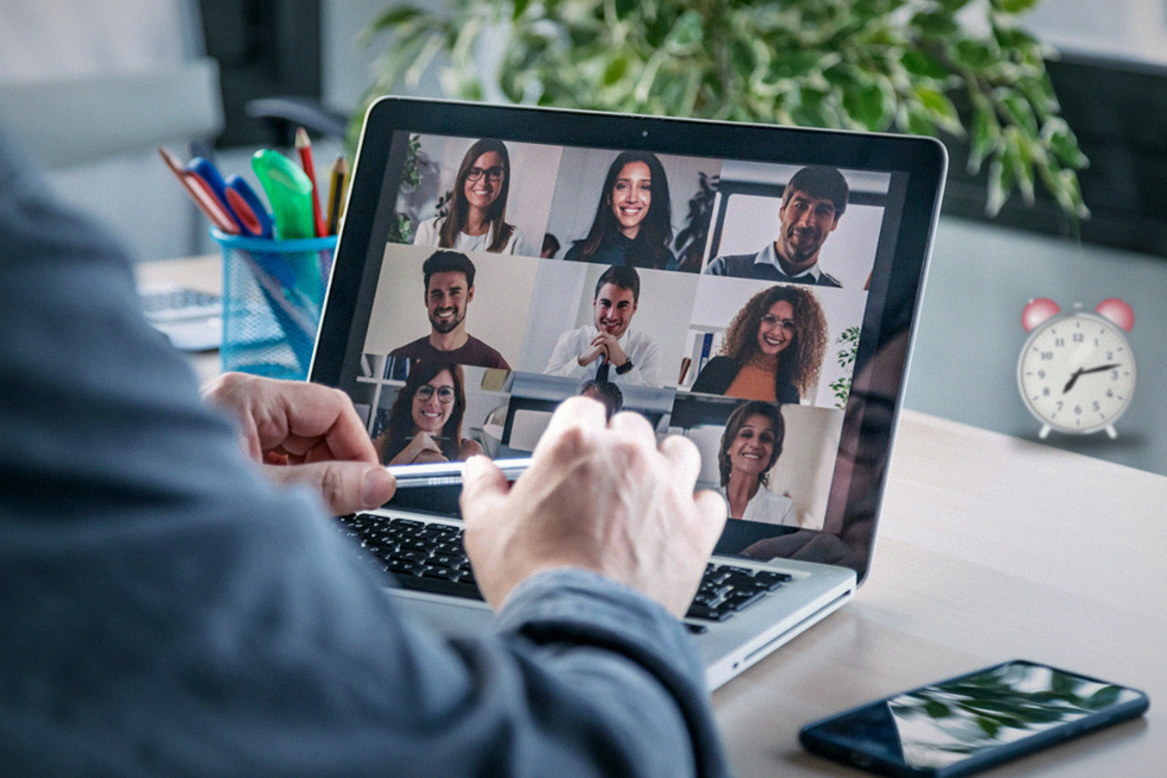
7:13
